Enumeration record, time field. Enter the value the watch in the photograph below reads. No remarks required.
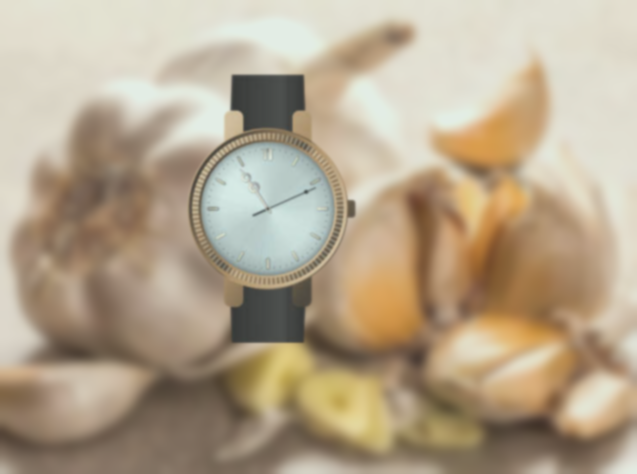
10:54:11
